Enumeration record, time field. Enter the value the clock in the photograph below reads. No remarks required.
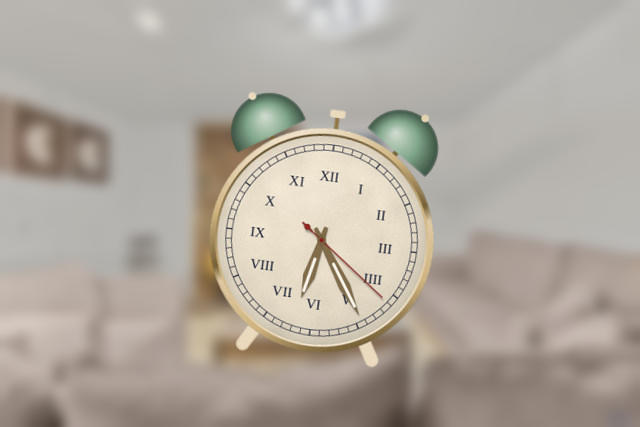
6:24:21
